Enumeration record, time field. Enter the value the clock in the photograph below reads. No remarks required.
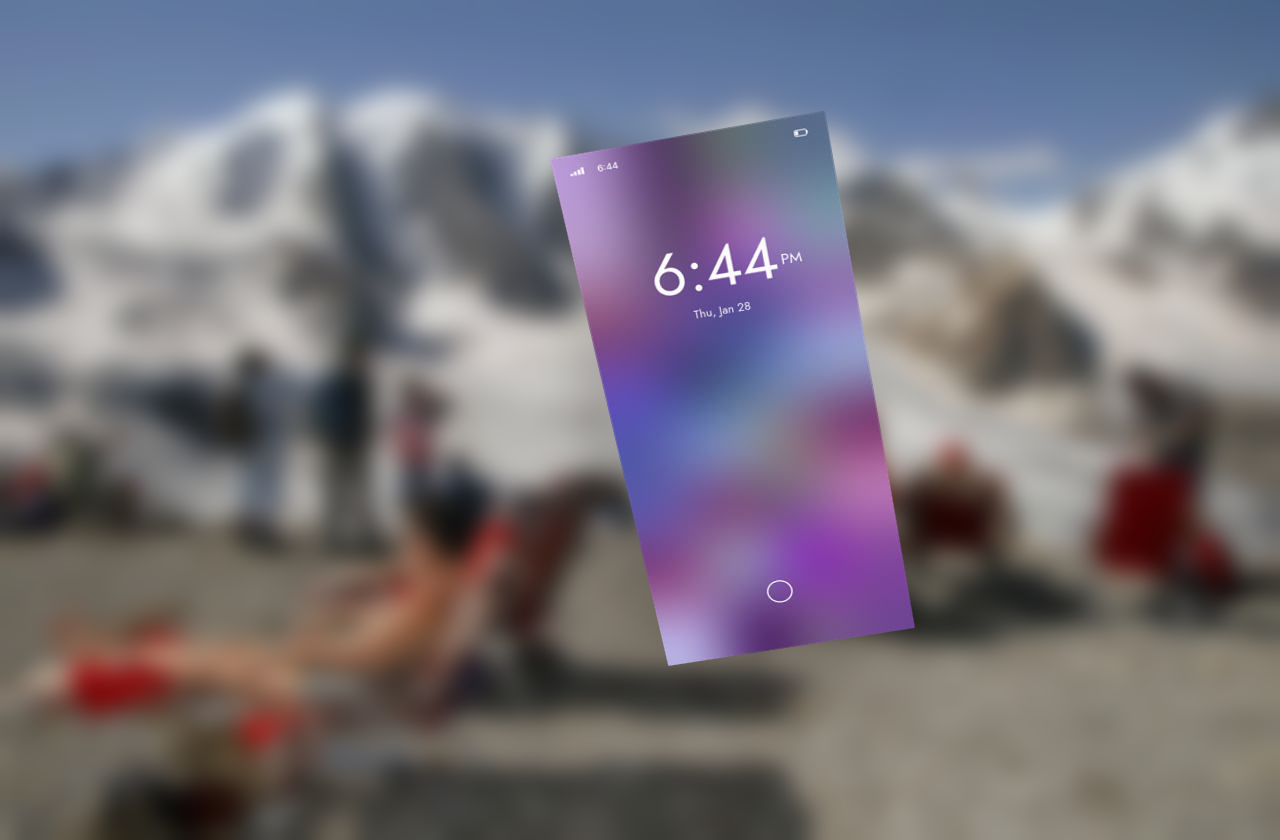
6:44
